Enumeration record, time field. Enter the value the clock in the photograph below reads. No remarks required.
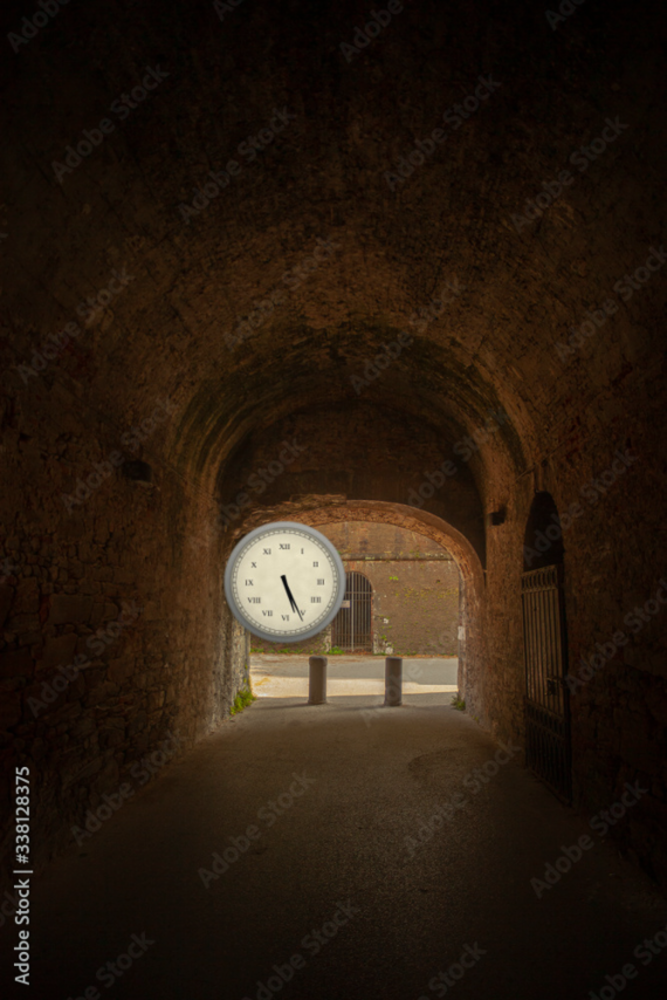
5:26
